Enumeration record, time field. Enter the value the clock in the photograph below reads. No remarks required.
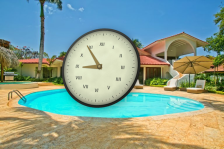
8:54
